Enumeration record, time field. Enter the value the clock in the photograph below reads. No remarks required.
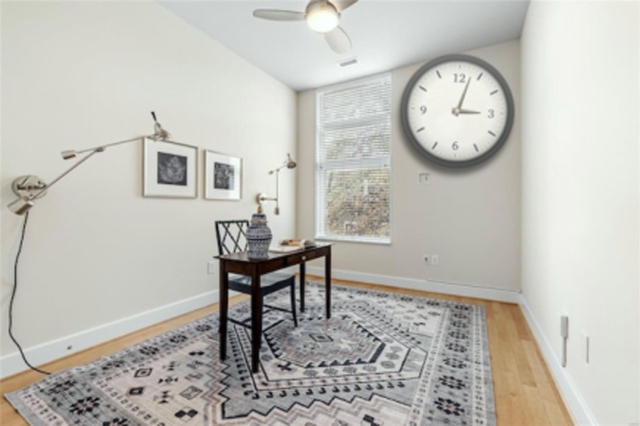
3:03
